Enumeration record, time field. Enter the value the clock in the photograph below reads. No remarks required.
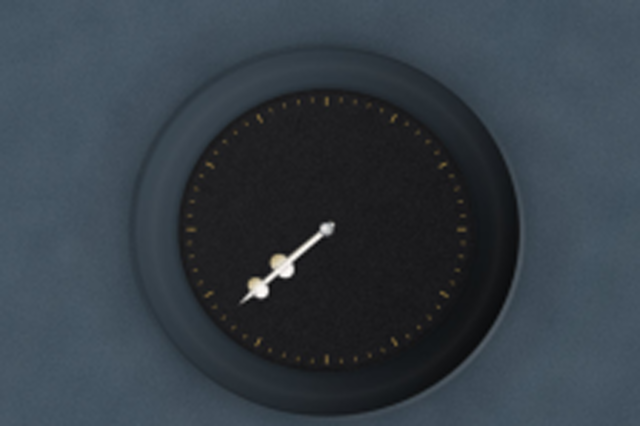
7:38
